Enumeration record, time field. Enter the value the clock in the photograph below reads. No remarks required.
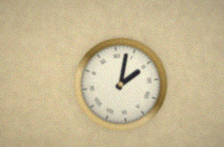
2:03
